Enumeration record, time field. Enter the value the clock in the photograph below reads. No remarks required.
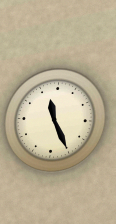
11:25
